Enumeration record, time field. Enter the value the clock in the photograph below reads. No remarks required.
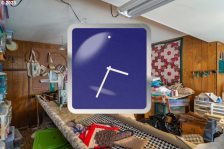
3:34
